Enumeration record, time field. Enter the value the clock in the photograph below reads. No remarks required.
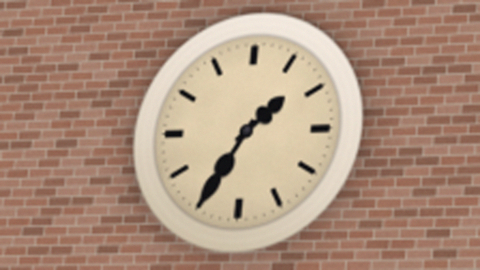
1:35
